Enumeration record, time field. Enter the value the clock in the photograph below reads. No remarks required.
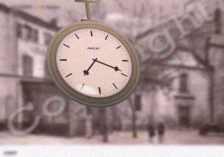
7:19
